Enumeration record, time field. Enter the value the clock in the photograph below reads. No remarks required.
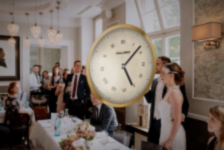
5:08
